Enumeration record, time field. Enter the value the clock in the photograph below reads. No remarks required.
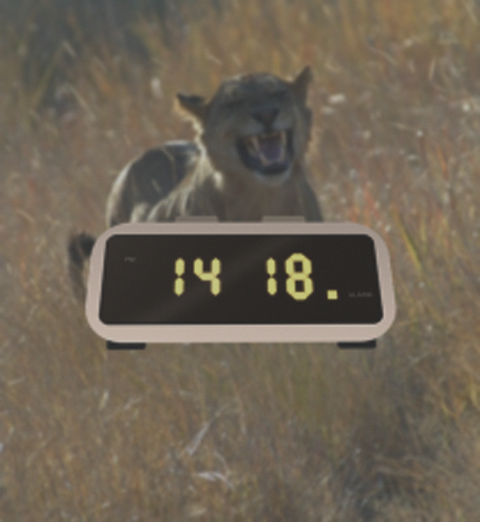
14:18
